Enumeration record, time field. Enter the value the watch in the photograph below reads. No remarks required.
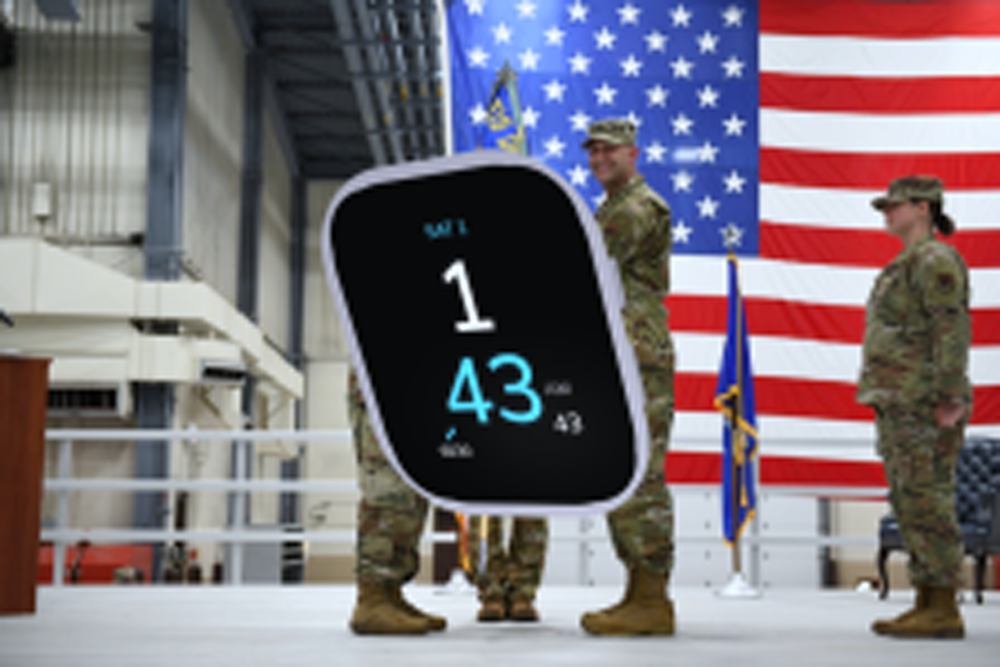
1:43
